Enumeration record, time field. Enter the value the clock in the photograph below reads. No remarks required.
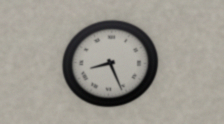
8:26
